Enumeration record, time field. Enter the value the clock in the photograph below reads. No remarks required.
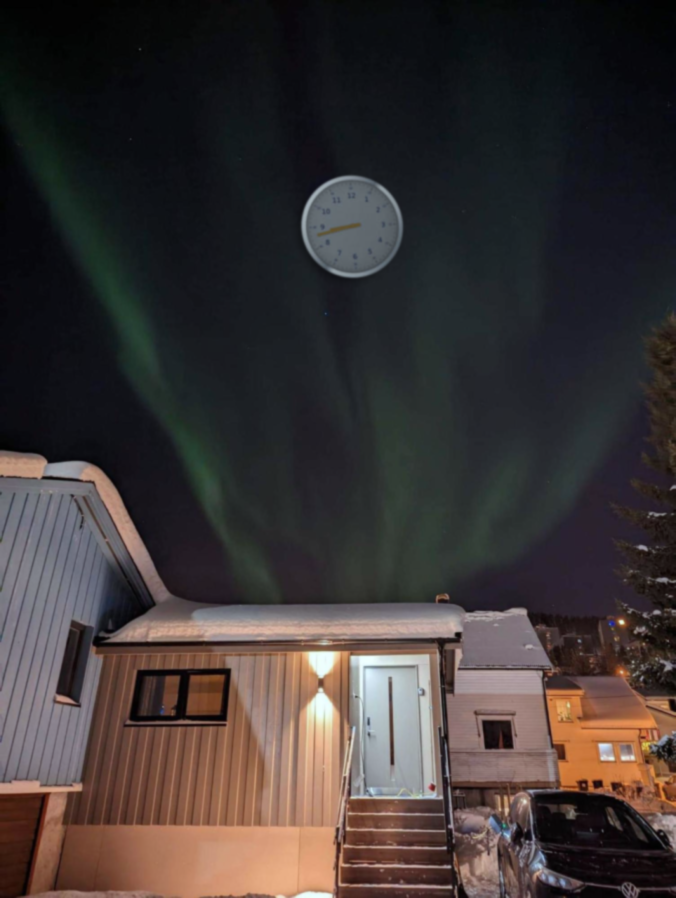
8:43
